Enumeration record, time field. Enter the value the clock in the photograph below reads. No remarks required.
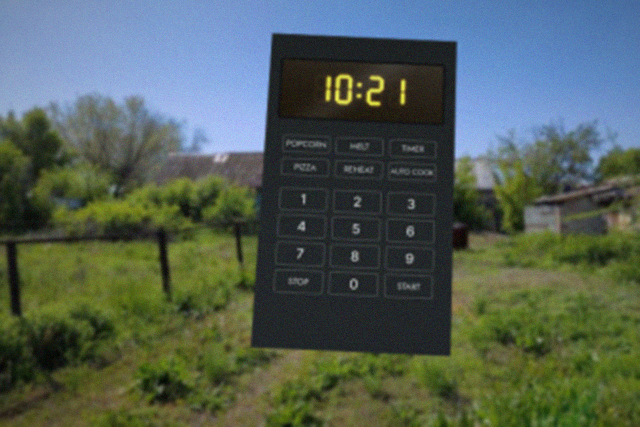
10:21
